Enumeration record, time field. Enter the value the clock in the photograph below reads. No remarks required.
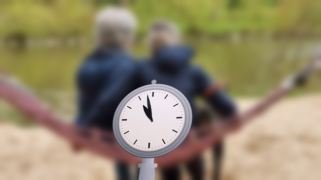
10:58
